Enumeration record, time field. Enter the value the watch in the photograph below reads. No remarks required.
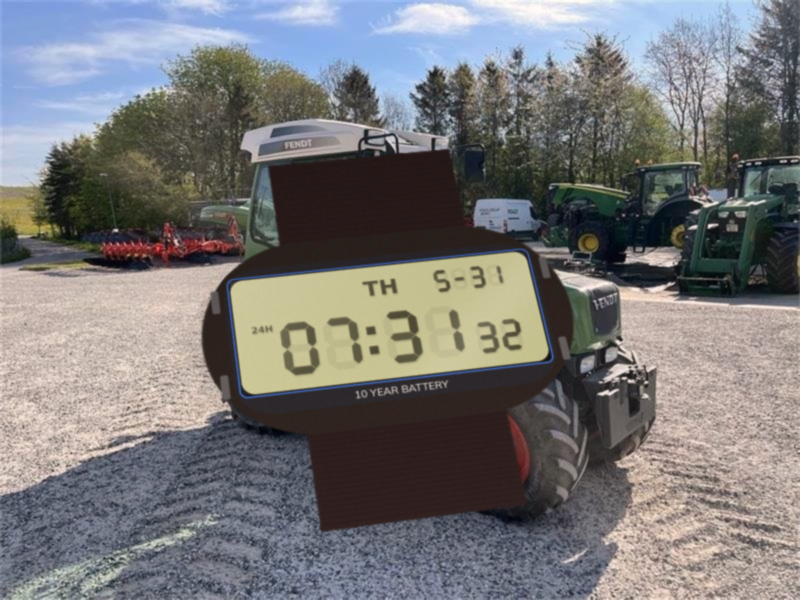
7:31:32
